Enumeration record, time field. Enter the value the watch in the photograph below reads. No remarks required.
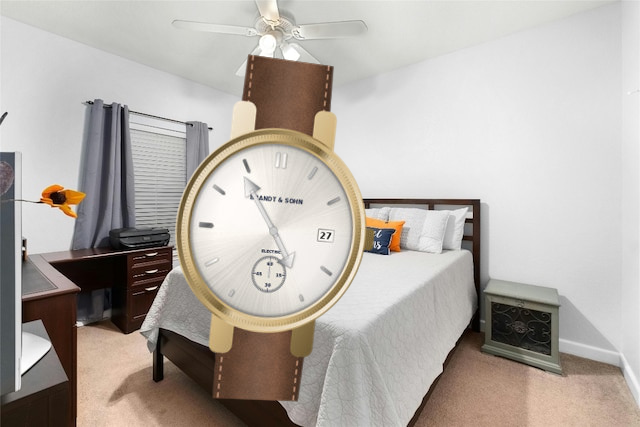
4:54
